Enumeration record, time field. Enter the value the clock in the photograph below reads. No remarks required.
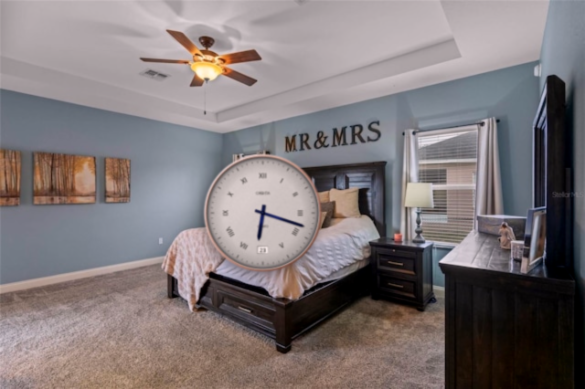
6:18
